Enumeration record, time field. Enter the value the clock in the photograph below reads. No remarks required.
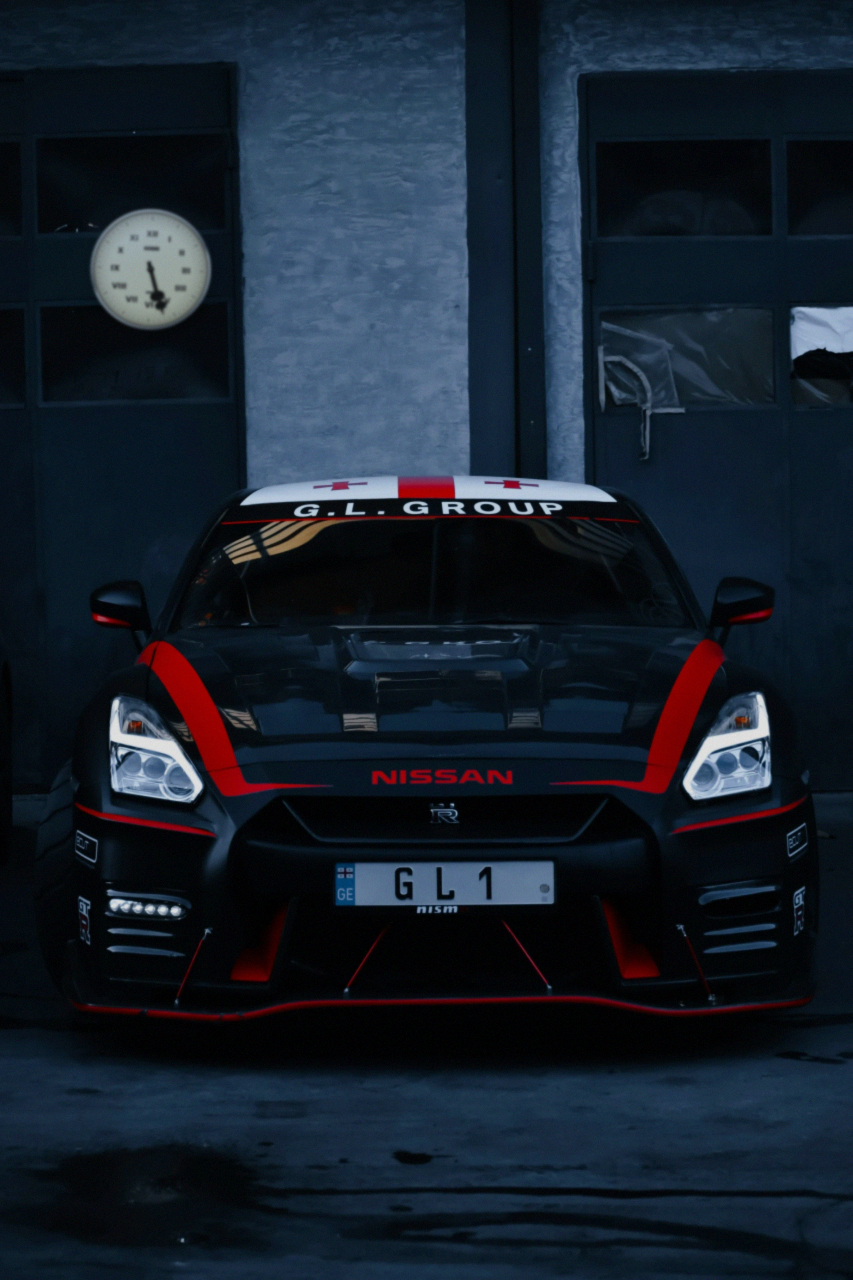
5:27
